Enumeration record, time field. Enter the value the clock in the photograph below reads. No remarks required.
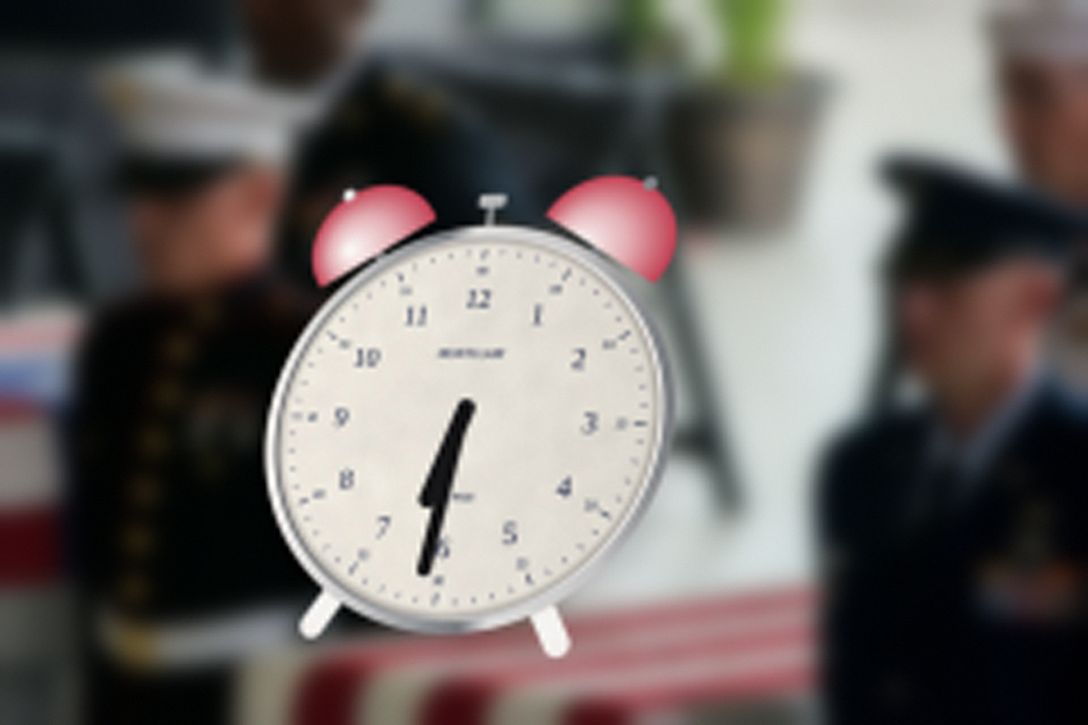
6:31
